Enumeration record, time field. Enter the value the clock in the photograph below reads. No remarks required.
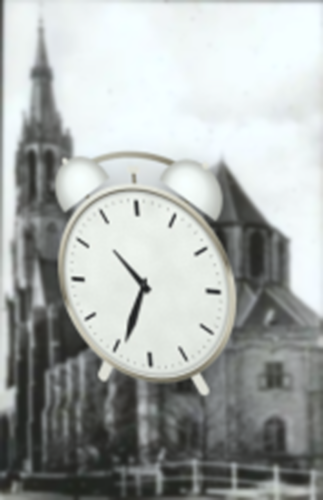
10:34
